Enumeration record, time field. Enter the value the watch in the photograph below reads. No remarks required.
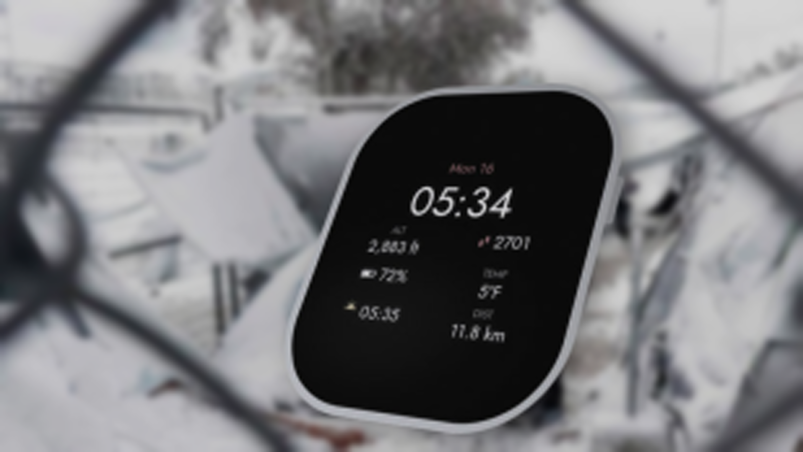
5:34
